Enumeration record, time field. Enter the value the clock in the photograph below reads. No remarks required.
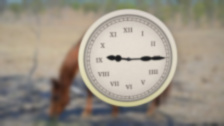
9:15
